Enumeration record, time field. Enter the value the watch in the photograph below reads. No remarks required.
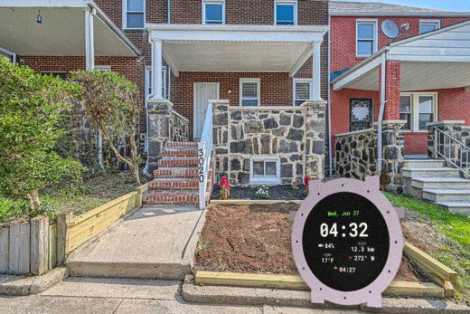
4:32
